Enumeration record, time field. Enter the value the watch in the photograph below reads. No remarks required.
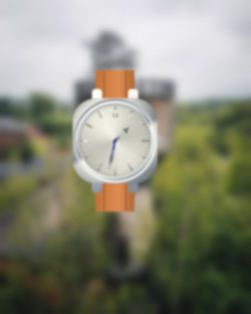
1:32
